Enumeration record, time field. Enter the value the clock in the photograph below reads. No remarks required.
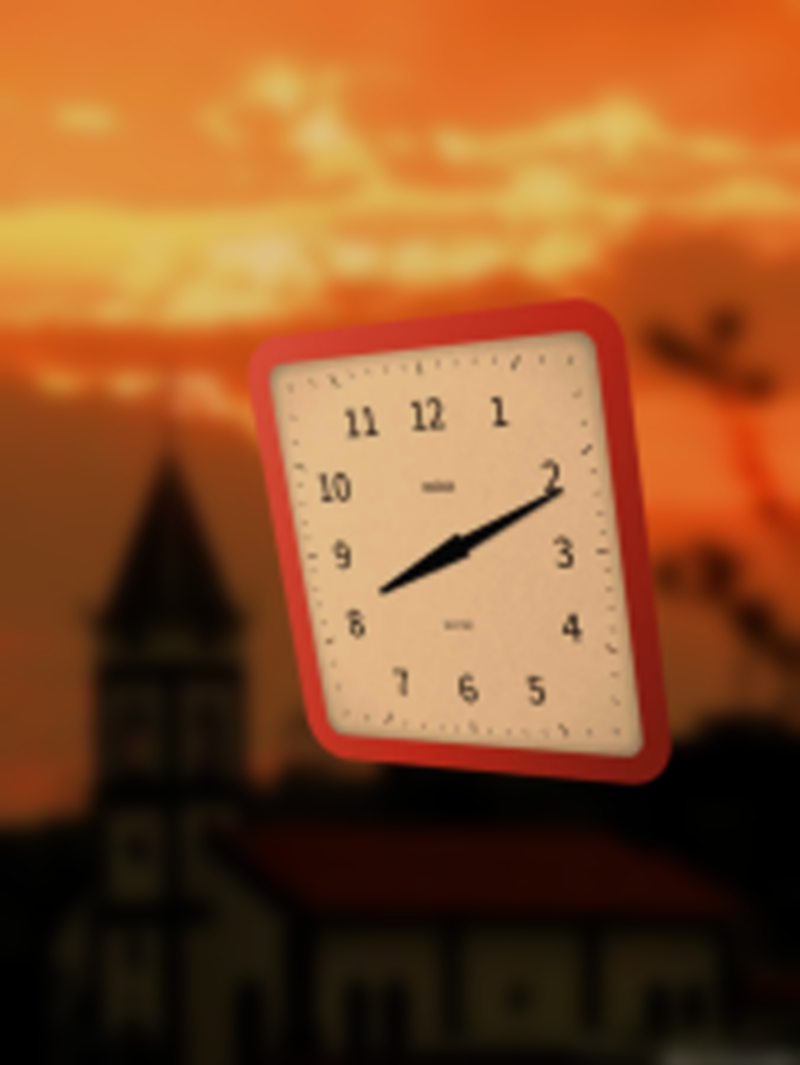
8:11
